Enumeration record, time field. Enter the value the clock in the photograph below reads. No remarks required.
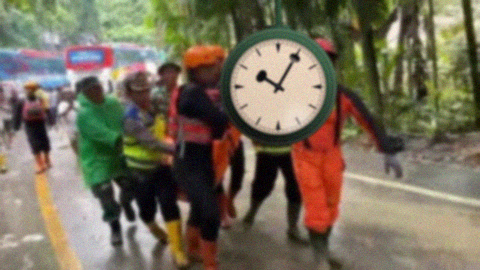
10:05
